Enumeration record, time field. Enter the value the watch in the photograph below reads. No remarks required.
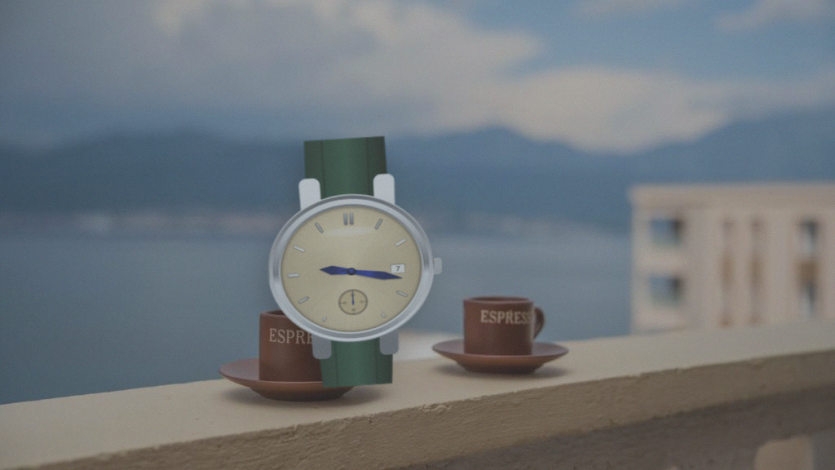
9:17
